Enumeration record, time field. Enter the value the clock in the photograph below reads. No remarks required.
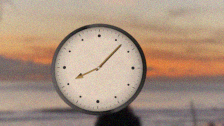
8:07
